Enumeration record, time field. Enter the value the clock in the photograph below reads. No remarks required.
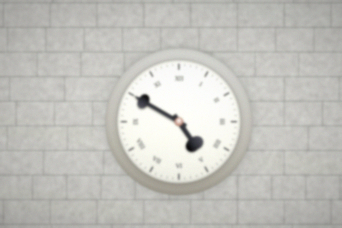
4:50
